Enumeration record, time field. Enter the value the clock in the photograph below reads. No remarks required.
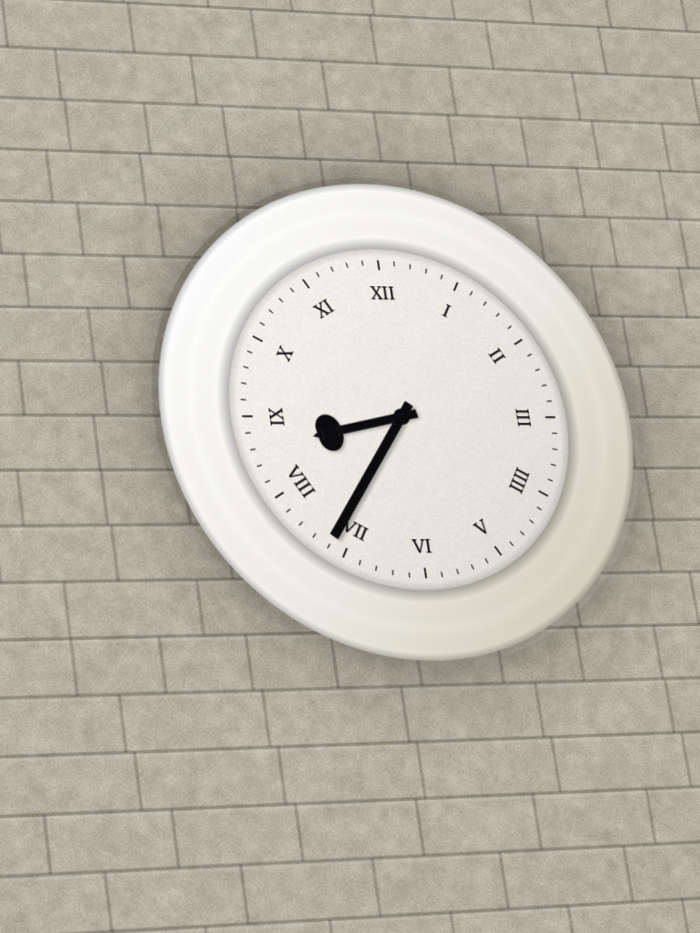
8:36
